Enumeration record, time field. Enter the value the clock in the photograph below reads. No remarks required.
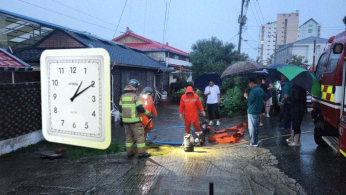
1:10
